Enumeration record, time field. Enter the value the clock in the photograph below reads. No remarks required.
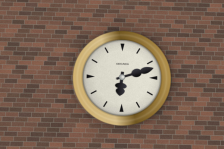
6:12
